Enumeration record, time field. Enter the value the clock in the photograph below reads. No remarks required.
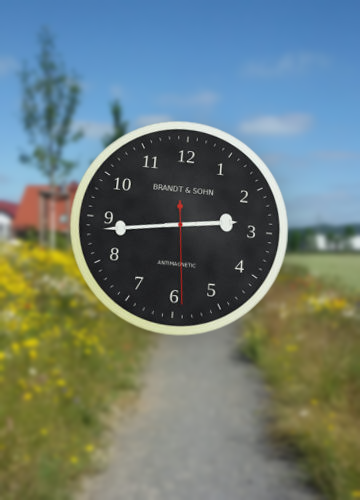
2:43:29
